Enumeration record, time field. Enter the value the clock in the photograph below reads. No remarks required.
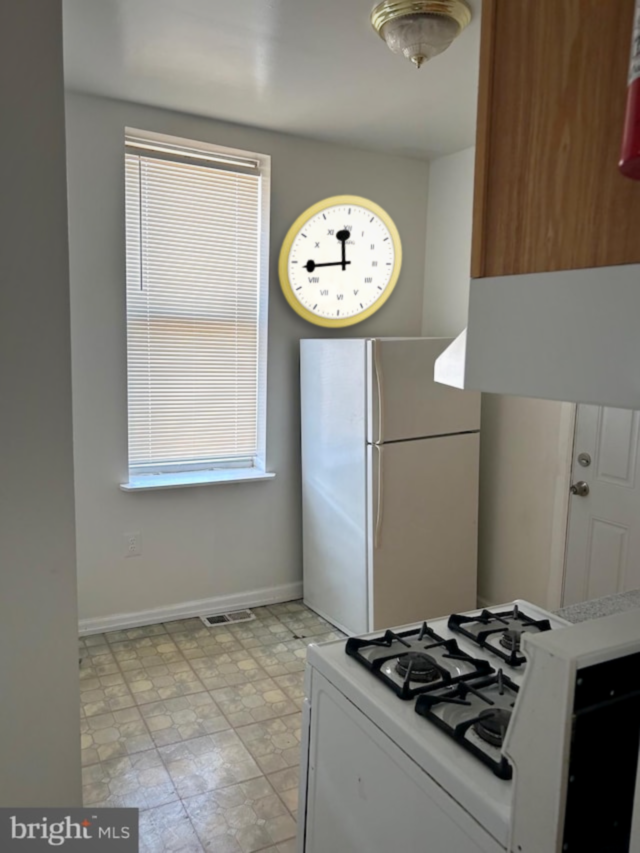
11:44
